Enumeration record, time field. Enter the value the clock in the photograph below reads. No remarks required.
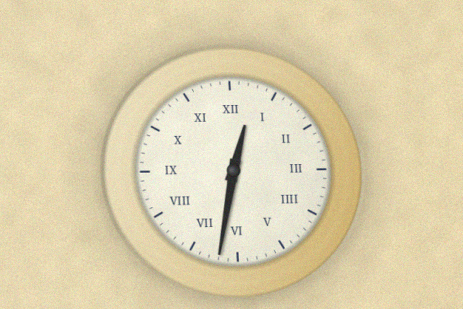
12:32
